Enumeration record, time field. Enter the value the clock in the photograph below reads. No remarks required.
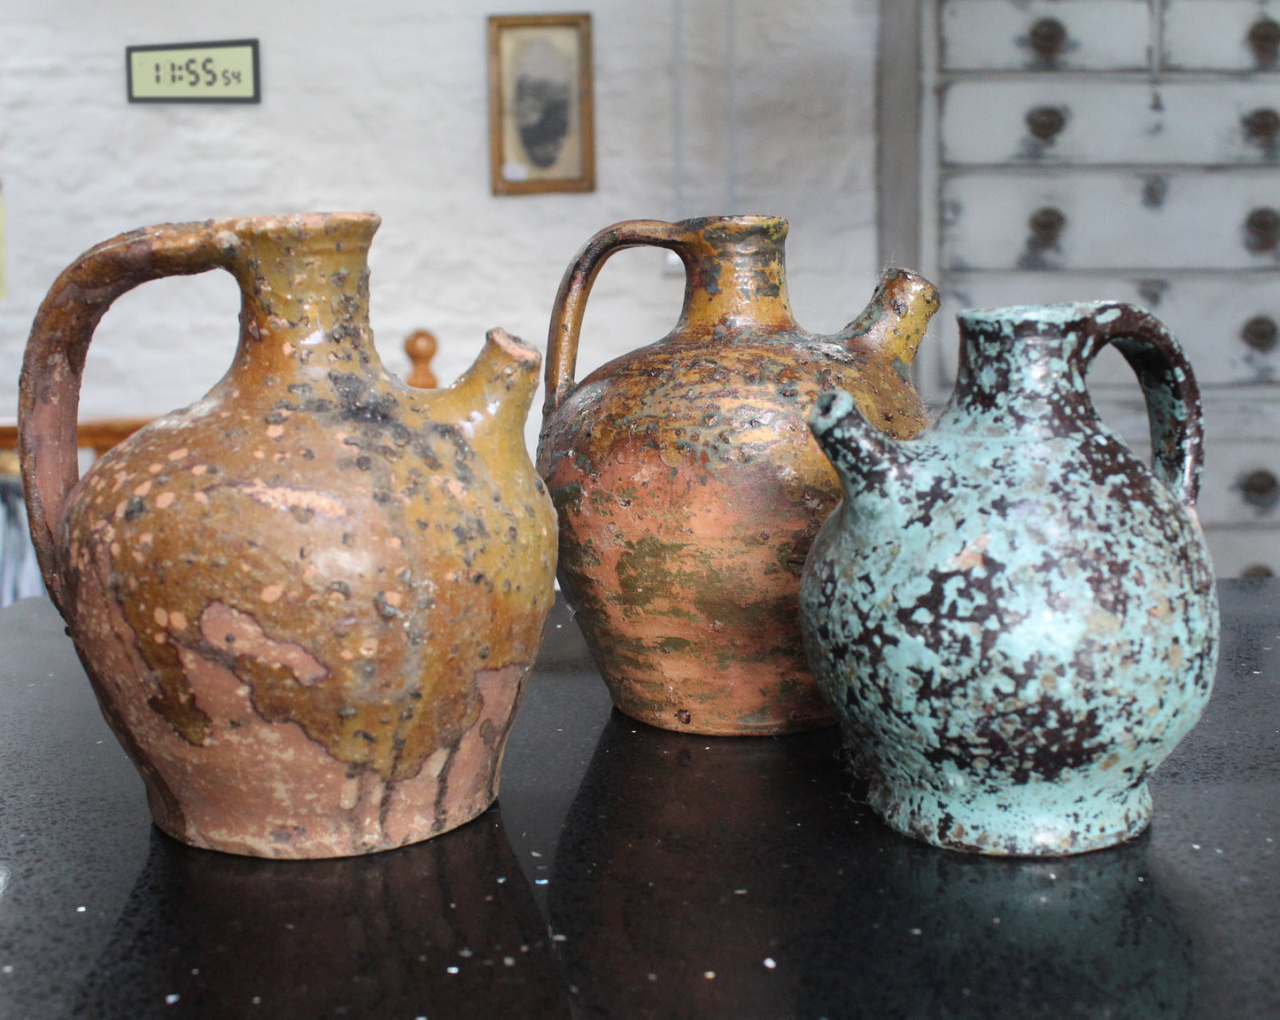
11:55:54
